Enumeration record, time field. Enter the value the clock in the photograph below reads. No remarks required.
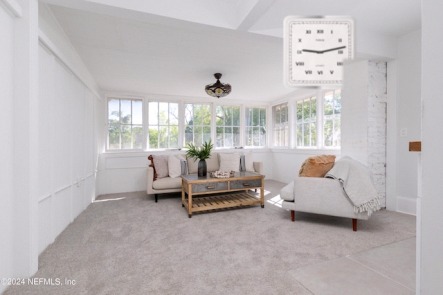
9:13
